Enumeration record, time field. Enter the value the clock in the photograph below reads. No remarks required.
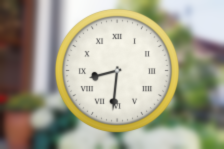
8:31
